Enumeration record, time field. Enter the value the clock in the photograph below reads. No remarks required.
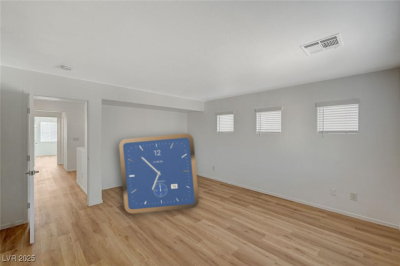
6:53
